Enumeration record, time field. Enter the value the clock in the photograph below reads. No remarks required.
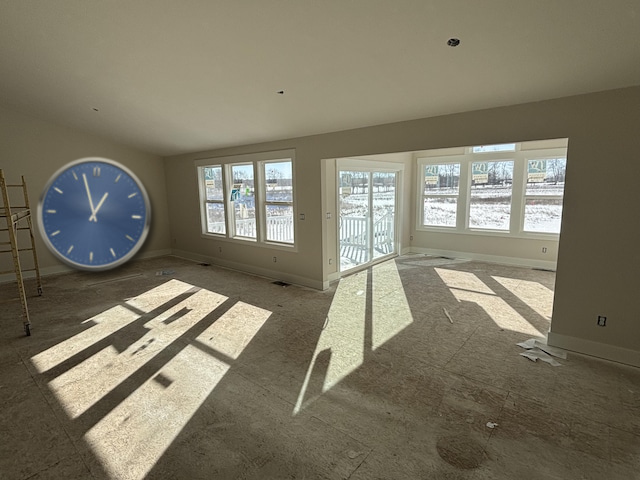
12:57
